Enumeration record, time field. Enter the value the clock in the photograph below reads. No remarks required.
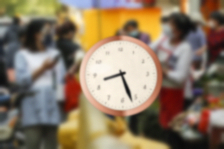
8:27
